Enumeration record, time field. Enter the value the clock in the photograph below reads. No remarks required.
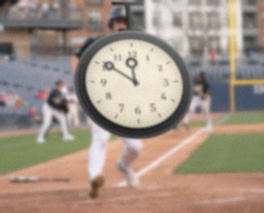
11:51
